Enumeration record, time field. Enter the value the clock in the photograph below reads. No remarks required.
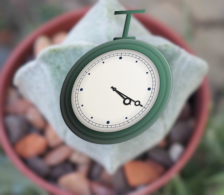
4:20
